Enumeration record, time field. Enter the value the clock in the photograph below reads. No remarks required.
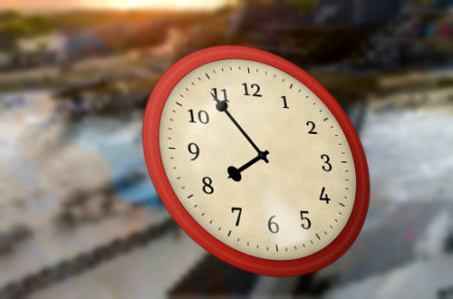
7:54
